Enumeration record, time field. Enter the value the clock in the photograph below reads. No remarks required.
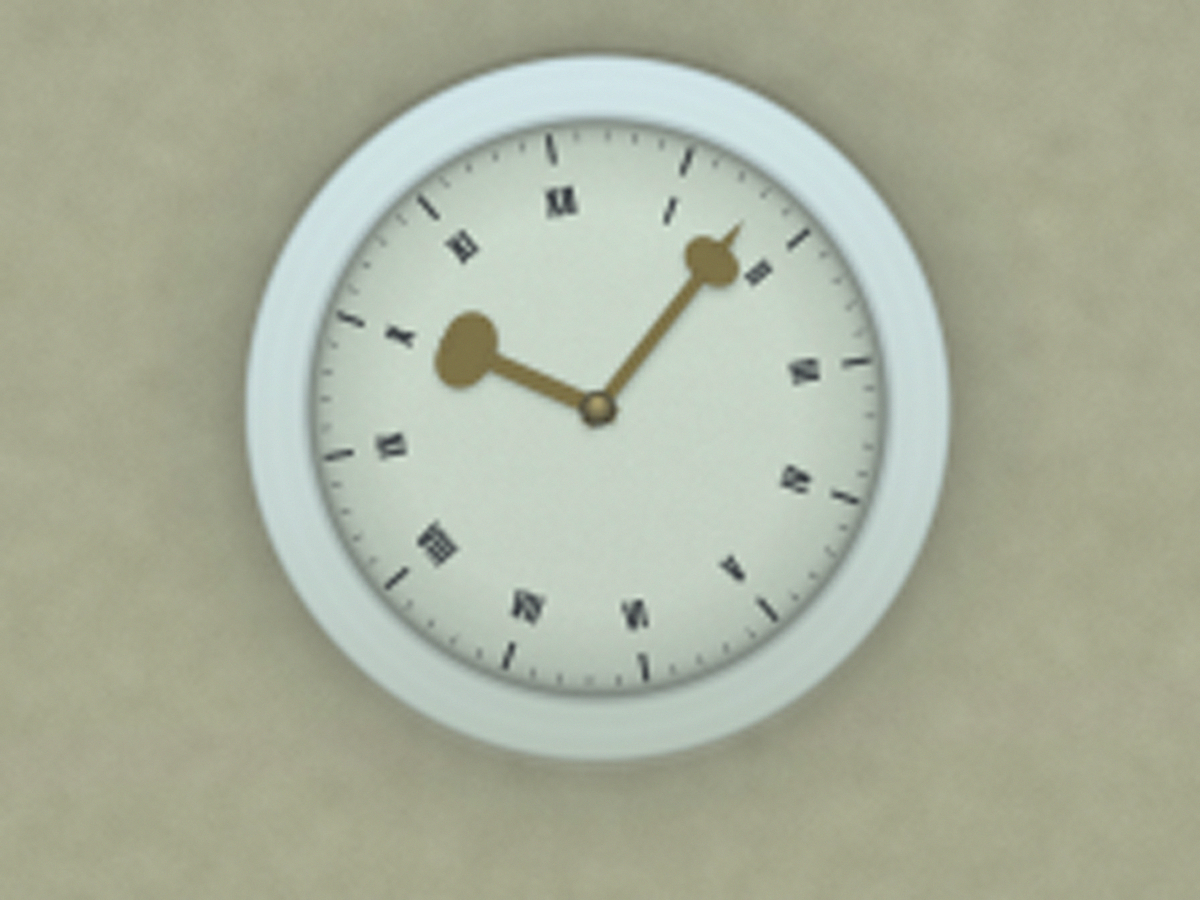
10:08
